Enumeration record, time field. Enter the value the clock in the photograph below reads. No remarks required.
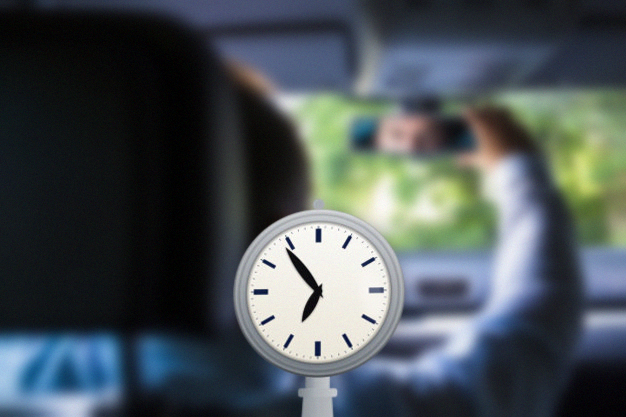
6:54
